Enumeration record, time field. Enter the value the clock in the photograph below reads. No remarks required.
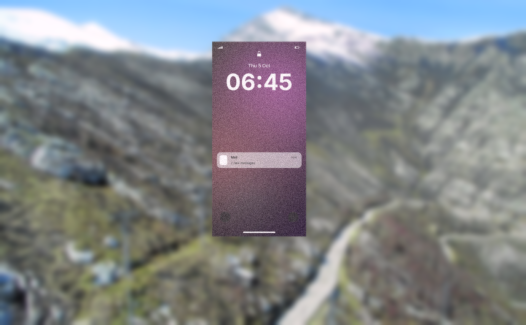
6:45
